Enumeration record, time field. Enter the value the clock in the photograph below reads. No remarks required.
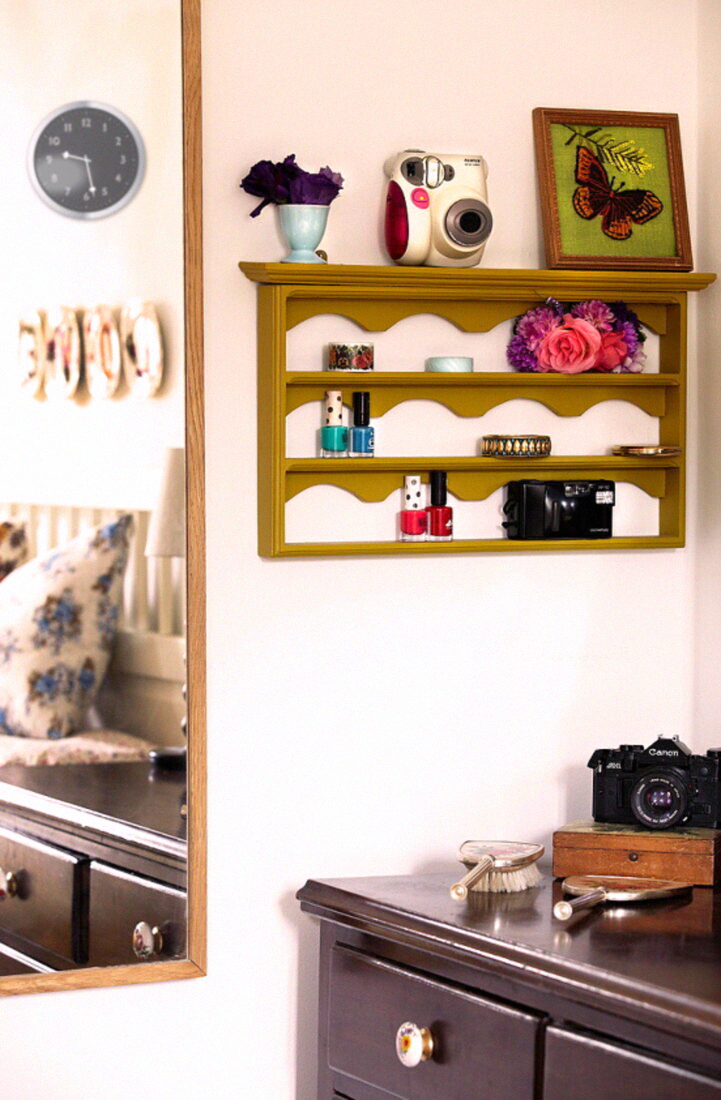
9:28
